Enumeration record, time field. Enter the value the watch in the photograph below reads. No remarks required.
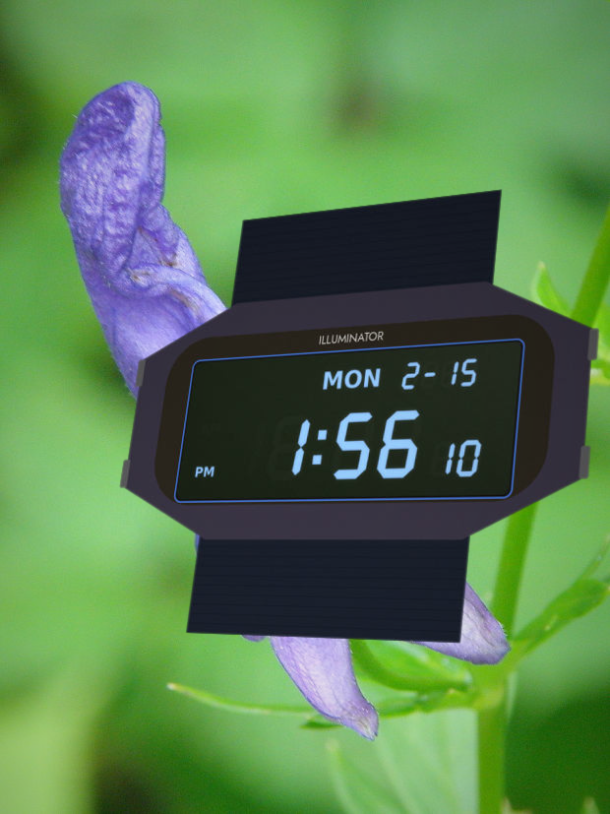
1:56:10
